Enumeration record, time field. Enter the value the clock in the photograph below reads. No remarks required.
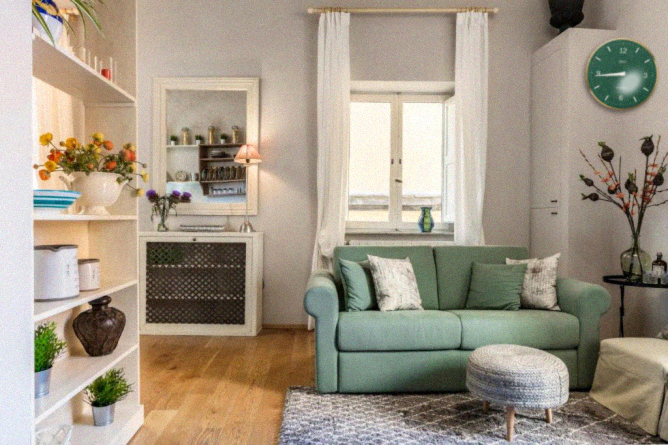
8:44
